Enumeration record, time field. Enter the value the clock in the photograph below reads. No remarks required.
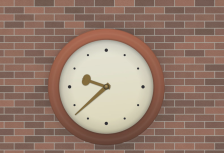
9:38
